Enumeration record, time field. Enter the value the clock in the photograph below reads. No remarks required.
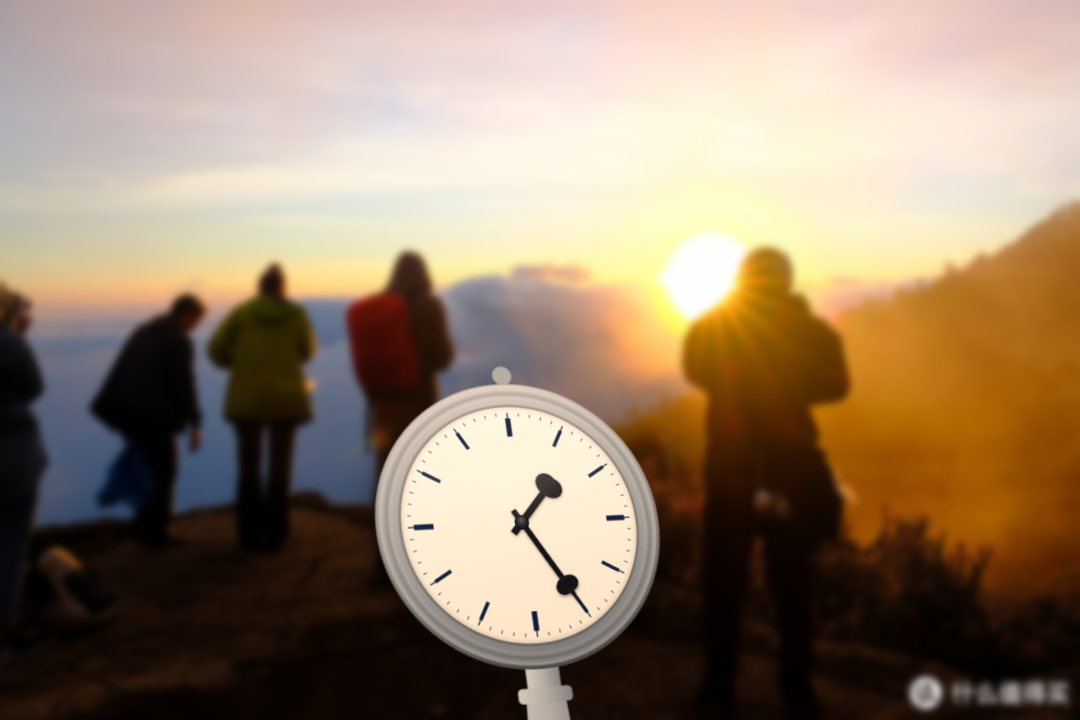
1:25
